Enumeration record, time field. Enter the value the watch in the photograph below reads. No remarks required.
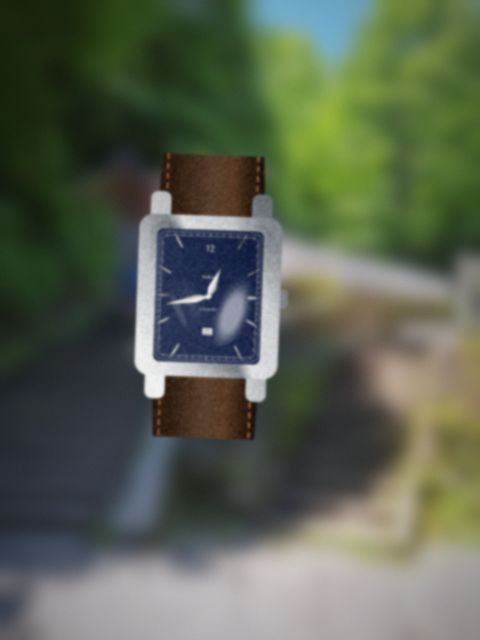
12:43
